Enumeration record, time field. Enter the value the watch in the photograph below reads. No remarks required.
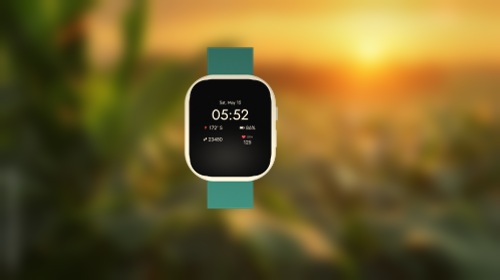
5:52
